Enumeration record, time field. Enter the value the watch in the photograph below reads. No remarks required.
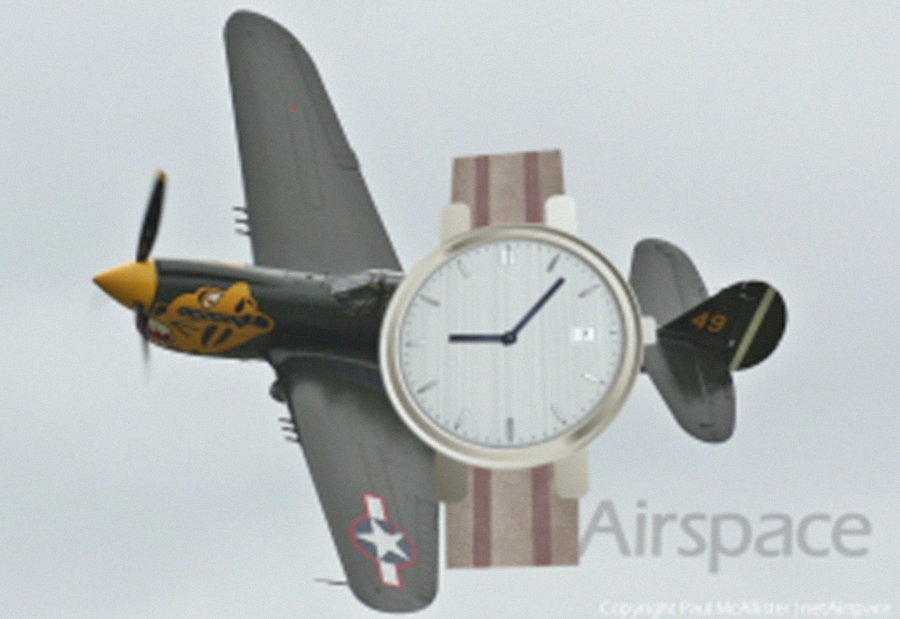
9:07
